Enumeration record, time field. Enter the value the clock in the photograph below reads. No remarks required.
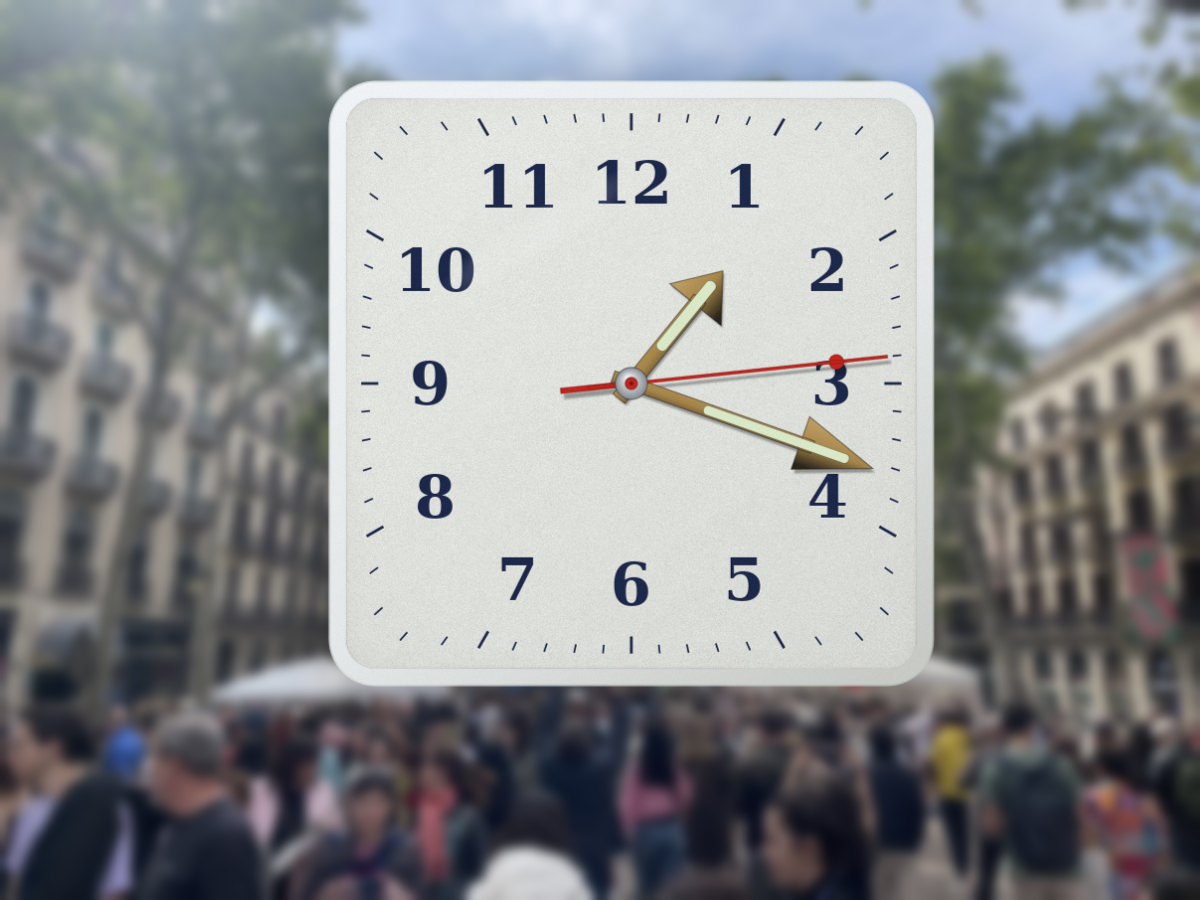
1:18:14
